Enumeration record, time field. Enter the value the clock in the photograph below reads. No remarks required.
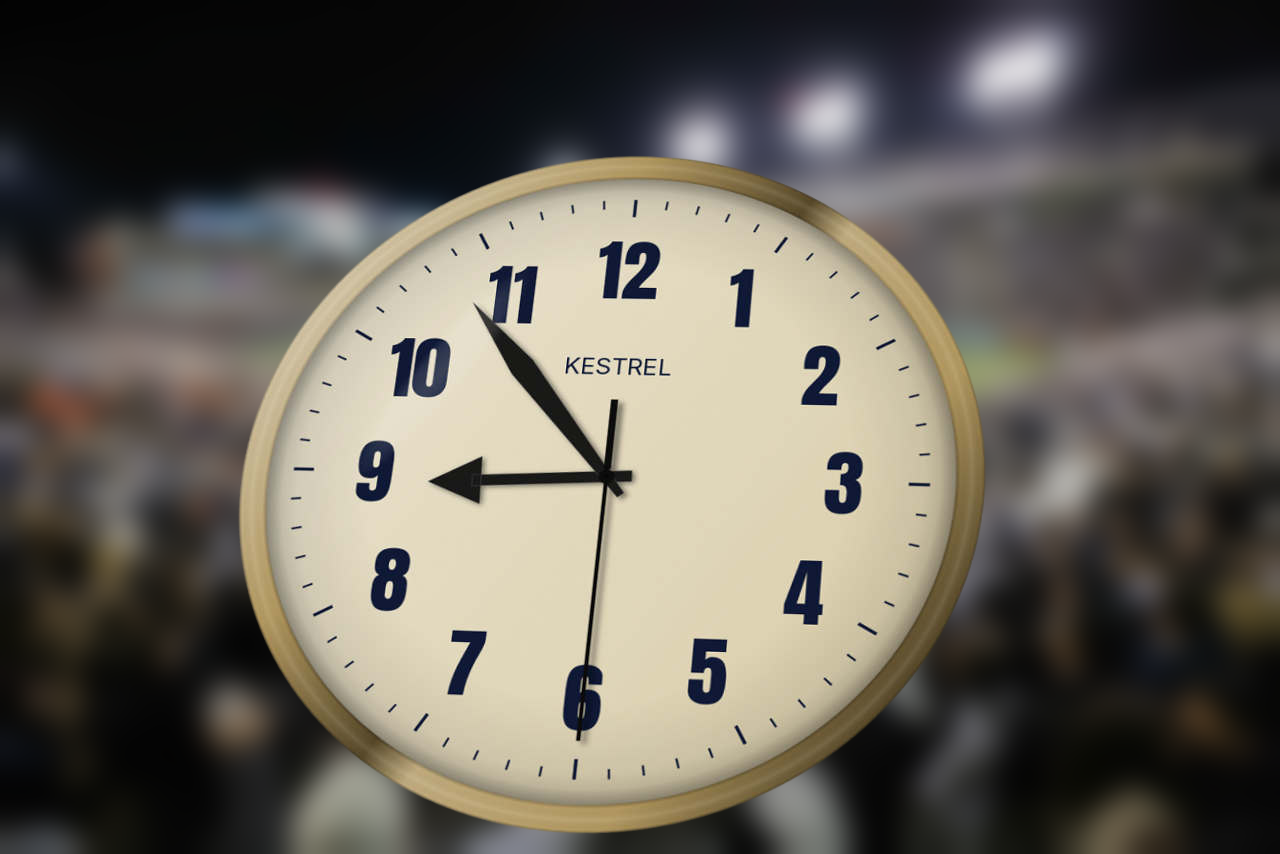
8:53:30
